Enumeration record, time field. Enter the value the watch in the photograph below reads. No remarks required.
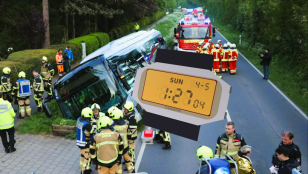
1:27:04
